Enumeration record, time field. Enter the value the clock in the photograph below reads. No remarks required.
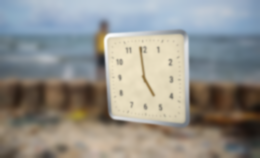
4:59
